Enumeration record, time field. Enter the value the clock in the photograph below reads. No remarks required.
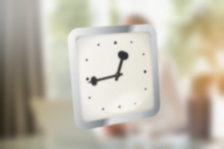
12:44
